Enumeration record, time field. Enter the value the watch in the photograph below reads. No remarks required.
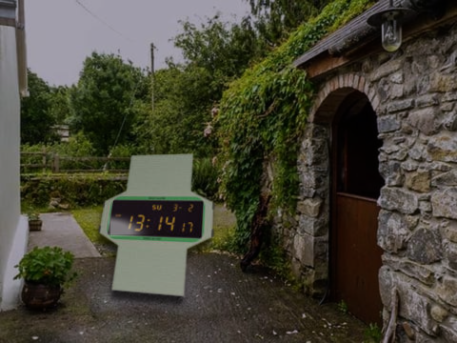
13:14:17
